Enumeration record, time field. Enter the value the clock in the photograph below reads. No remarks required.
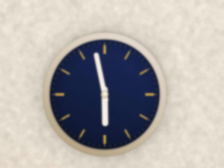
5:58
